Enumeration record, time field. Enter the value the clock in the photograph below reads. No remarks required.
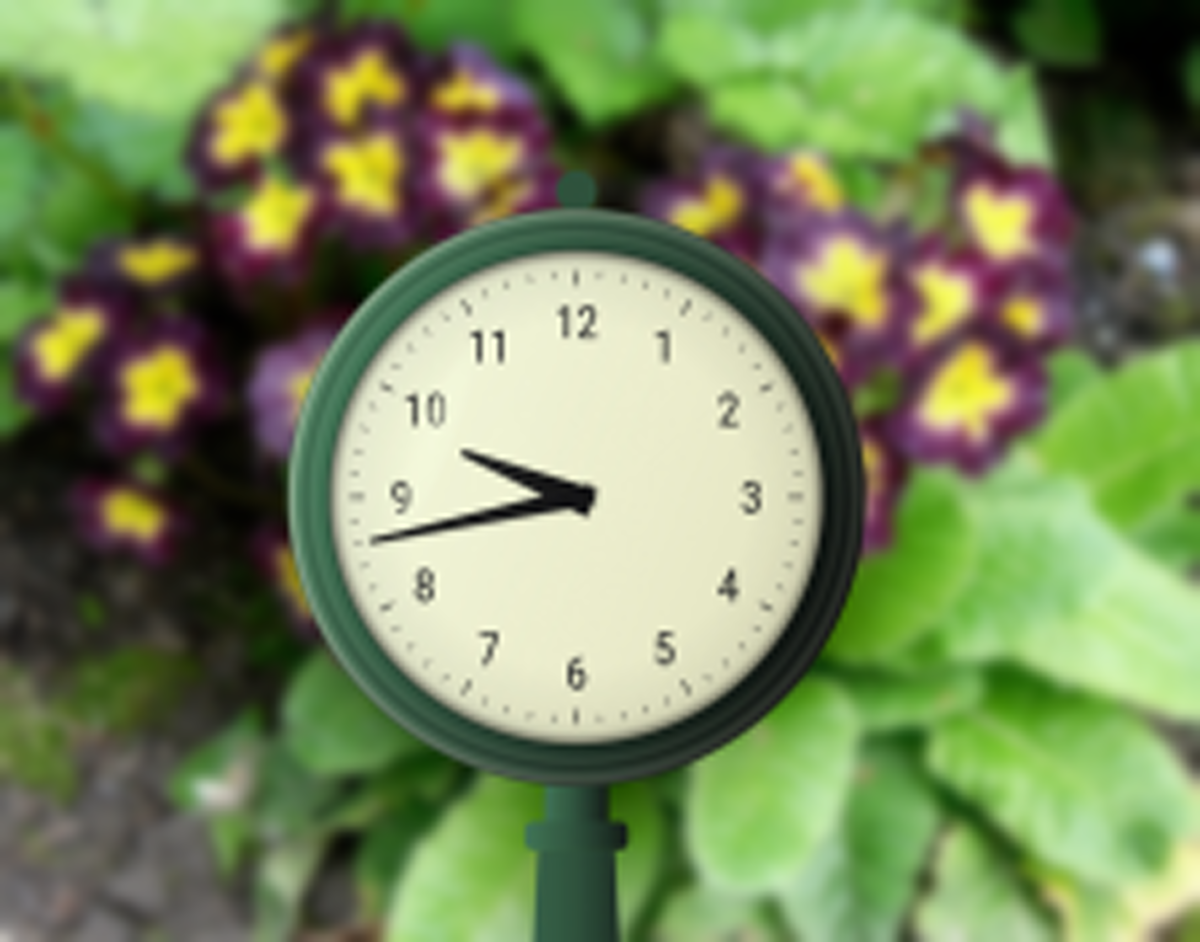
9:43
